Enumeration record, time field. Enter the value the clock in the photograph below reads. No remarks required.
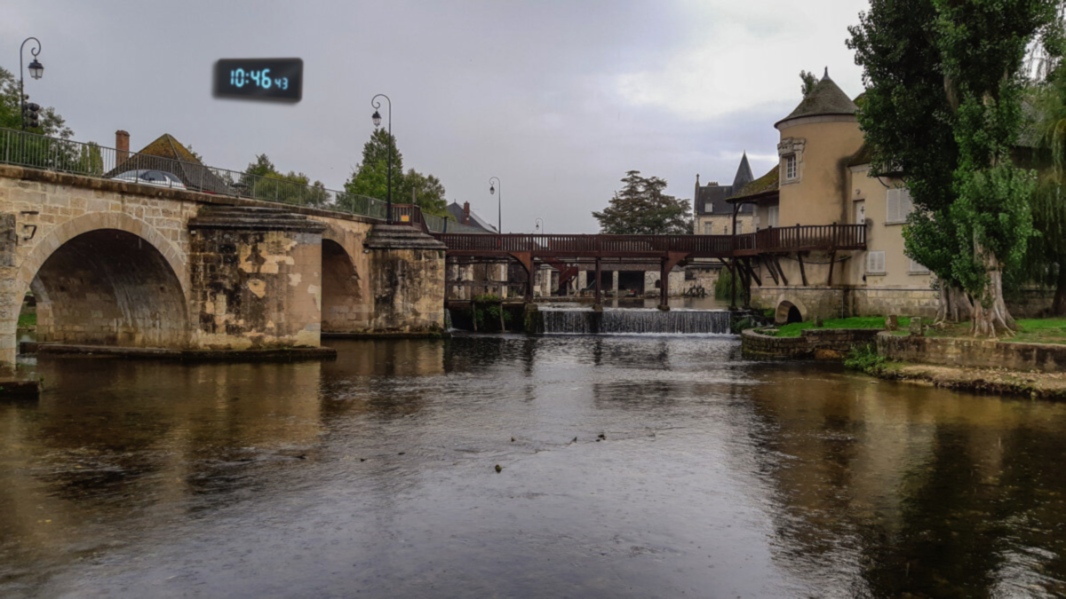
10:46
